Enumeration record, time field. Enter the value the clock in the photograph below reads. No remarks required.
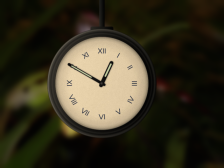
12:50
